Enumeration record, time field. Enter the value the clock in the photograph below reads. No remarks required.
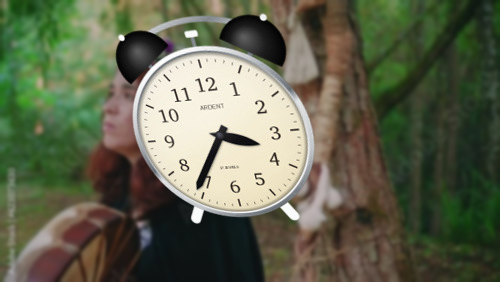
3:36
